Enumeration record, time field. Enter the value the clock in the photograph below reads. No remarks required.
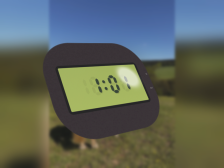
1:01
